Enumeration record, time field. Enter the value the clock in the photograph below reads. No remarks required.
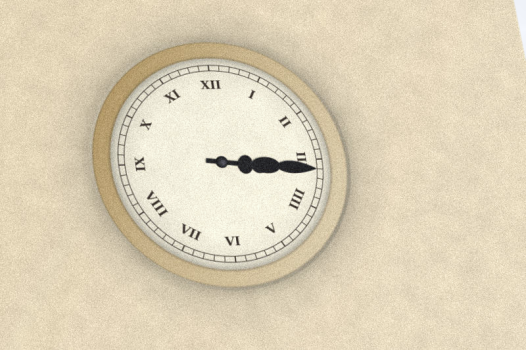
3:16
